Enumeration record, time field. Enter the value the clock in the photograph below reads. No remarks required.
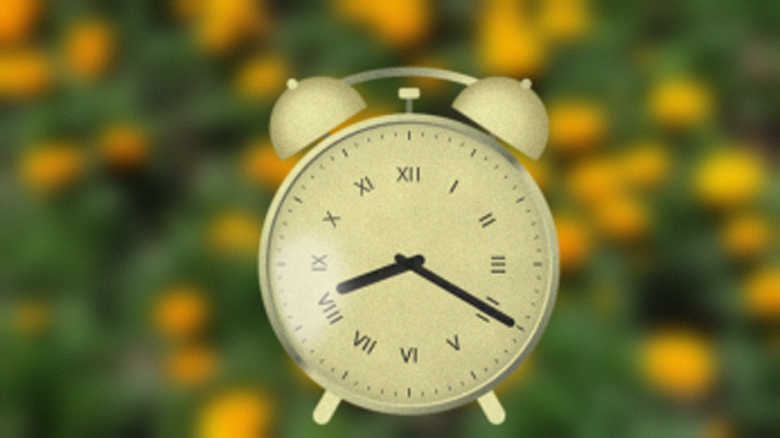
8:20
